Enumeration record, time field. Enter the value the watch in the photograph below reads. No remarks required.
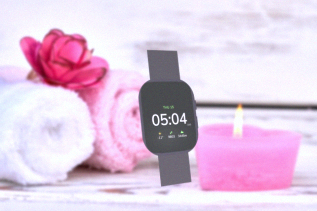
5:04
